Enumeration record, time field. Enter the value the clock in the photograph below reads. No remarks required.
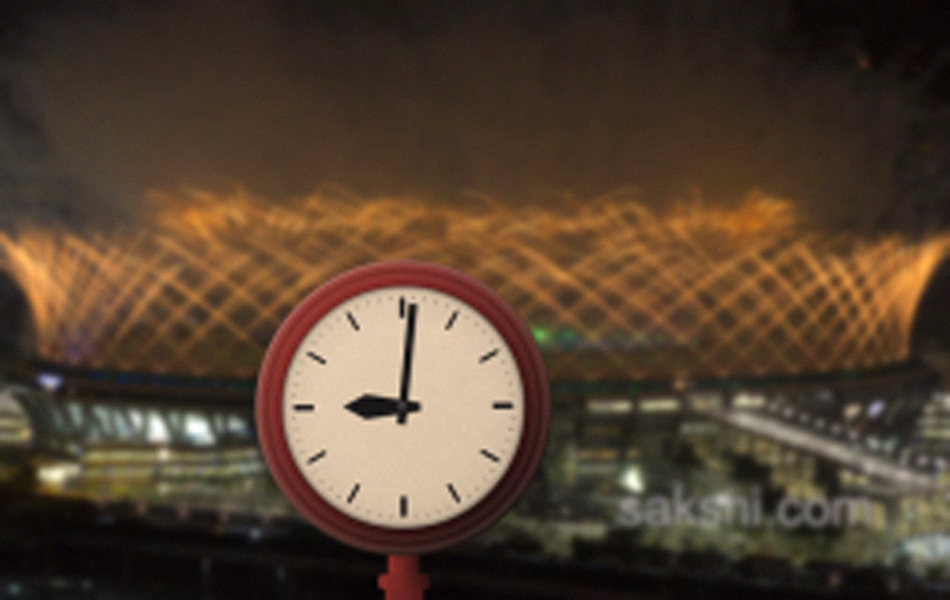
9:01
